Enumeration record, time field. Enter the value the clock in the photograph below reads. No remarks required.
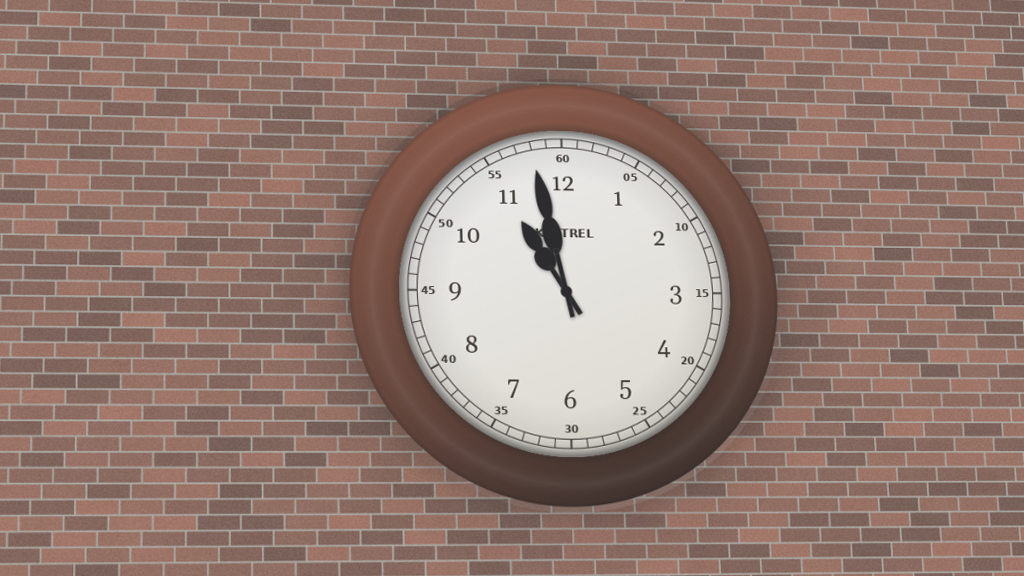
10:58
